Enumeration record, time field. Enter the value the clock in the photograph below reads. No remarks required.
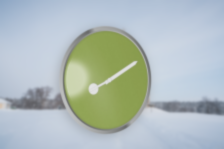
8:10
